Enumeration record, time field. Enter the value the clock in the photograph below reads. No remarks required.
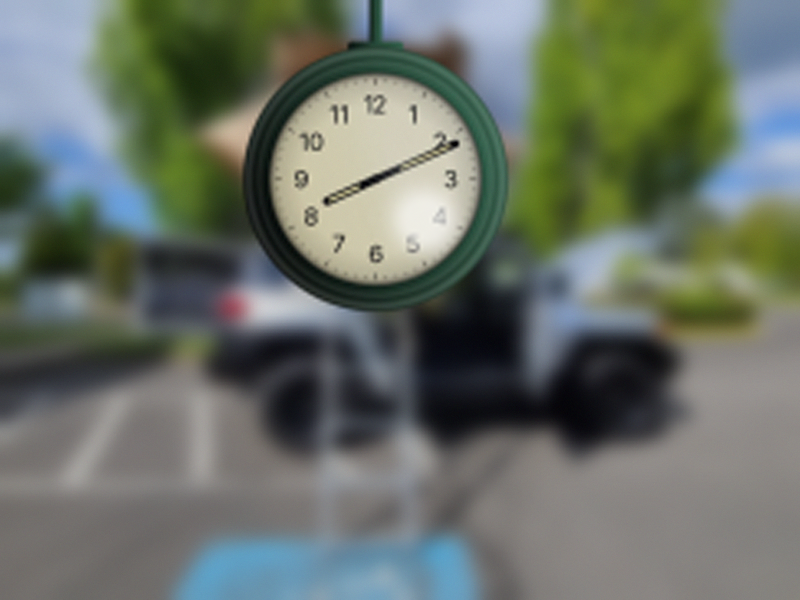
8:11
